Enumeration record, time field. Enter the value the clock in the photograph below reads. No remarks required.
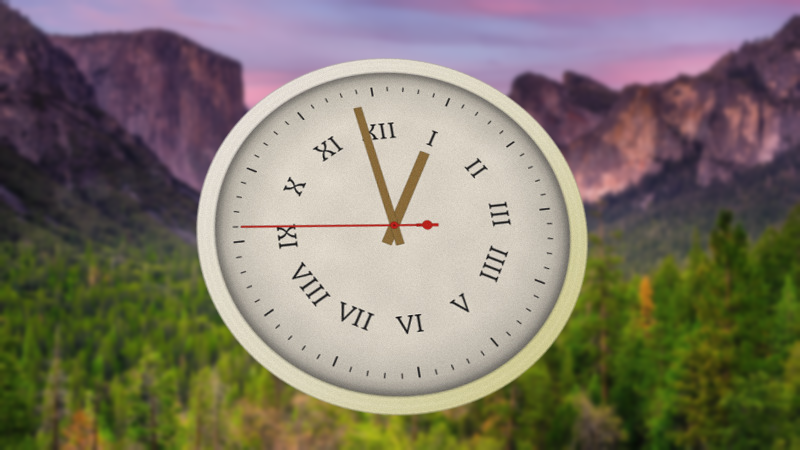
12:58:46
